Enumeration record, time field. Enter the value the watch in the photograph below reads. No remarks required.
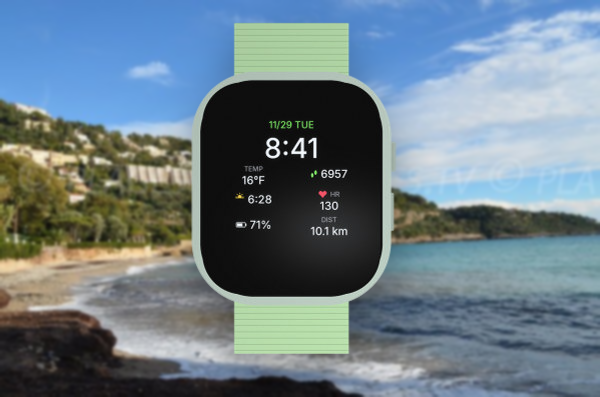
8:41
